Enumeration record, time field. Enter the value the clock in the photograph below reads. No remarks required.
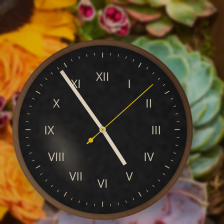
4:54:08
